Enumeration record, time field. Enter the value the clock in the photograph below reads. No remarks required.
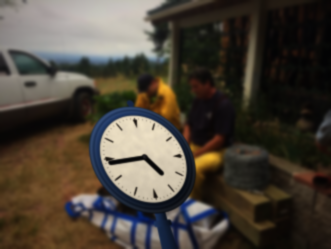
4:44
